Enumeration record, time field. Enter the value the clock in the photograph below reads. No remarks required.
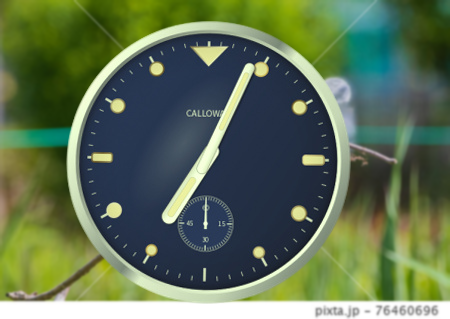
7:04
